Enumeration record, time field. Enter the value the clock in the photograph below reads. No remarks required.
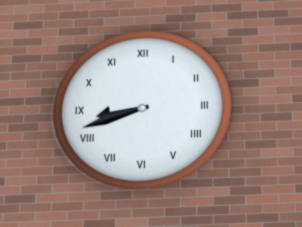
8:42
